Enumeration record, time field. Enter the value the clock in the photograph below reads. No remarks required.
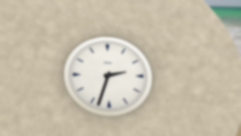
2:33
